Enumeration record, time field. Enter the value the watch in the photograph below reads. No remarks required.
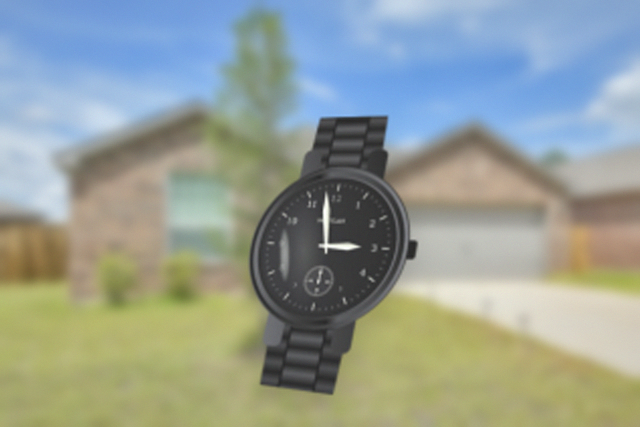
2:58
